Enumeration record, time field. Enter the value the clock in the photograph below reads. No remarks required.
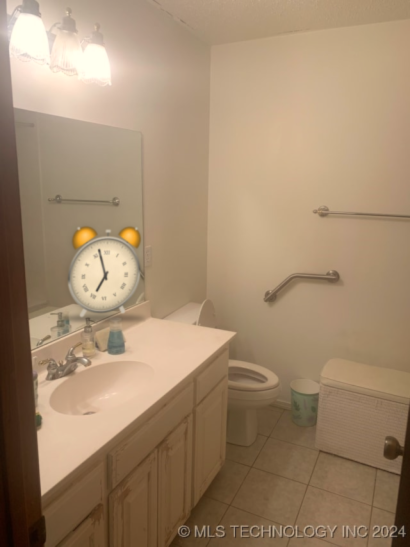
6:57
